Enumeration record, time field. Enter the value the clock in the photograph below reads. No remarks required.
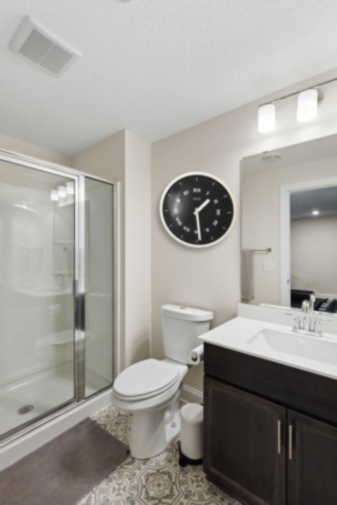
1:29
